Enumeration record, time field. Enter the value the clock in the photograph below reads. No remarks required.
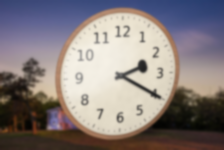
2:20
